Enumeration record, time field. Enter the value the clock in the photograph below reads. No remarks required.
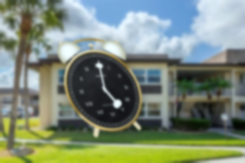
5:01
